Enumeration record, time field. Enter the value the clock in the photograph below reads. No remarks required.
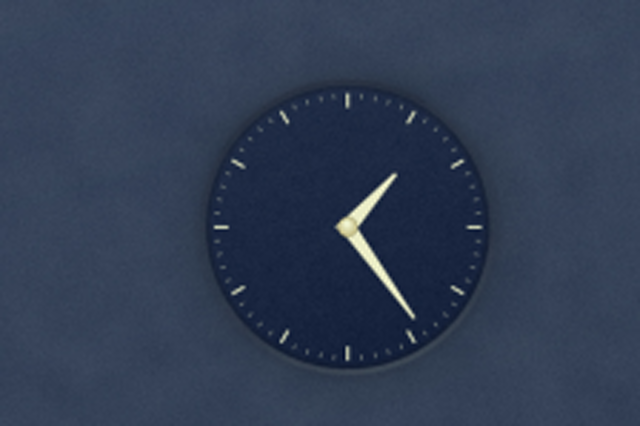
1:24
